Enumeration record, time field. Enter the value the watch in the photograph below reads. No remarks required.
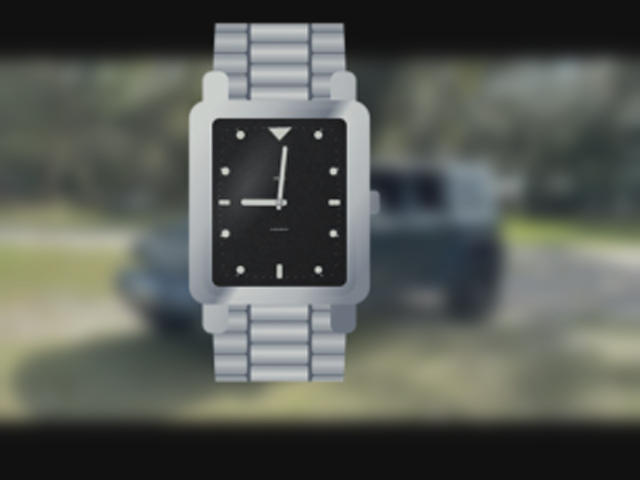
9:01
